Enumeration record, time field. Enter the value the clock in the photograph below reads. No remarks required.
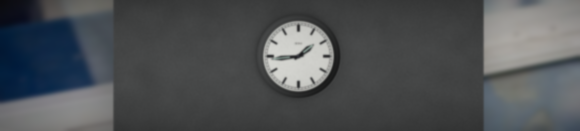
1:44
